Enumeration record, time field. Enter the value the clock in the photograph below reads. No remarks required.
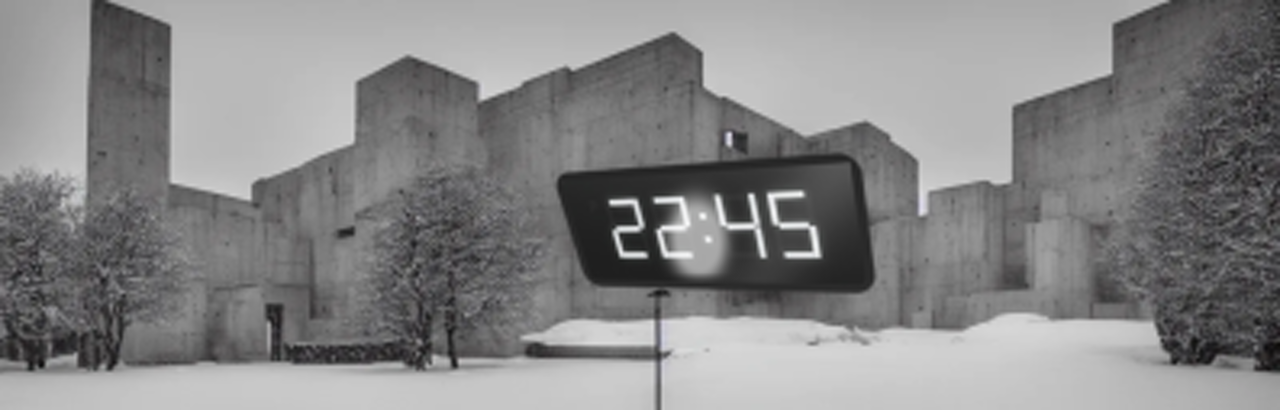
22:45
